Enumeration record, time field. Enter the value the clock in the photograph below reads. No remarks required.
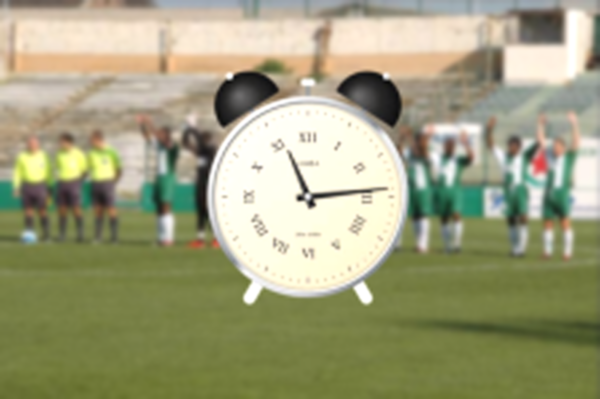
11:14
